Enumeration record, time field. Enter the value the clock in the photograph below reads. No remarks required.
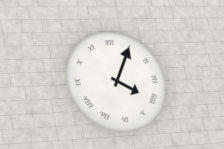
4:05
